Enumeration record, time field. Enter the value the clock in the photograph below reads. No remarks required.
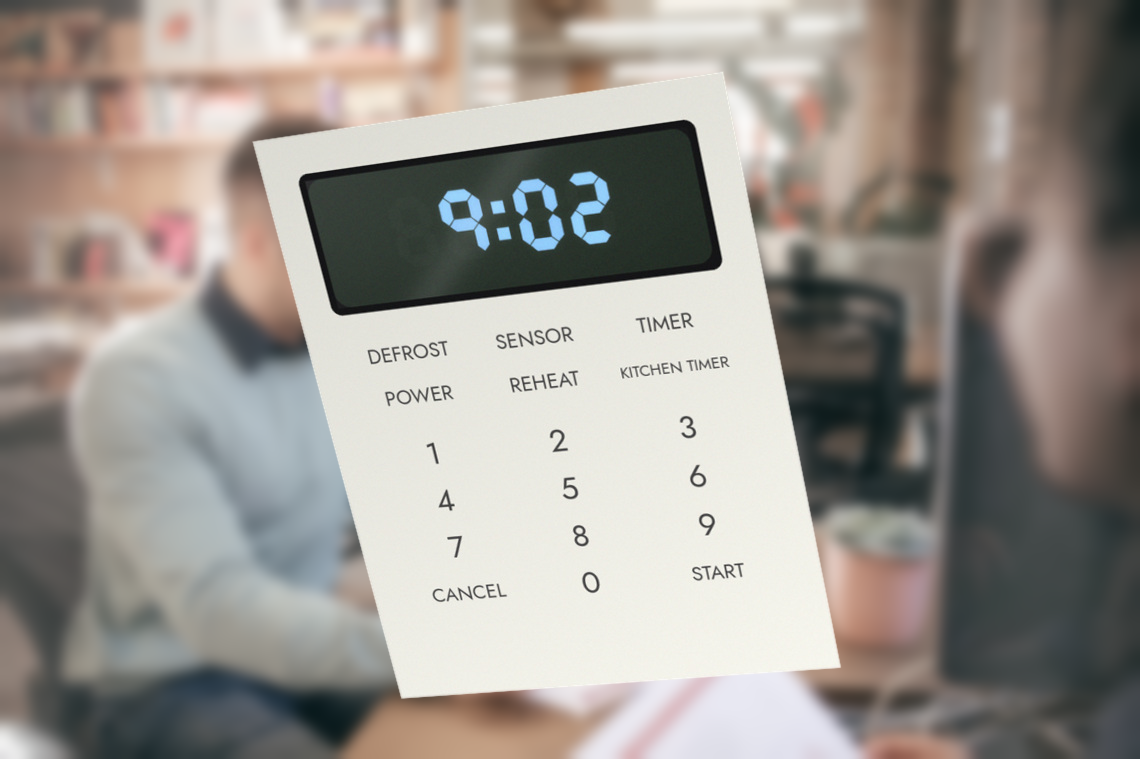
9:02
